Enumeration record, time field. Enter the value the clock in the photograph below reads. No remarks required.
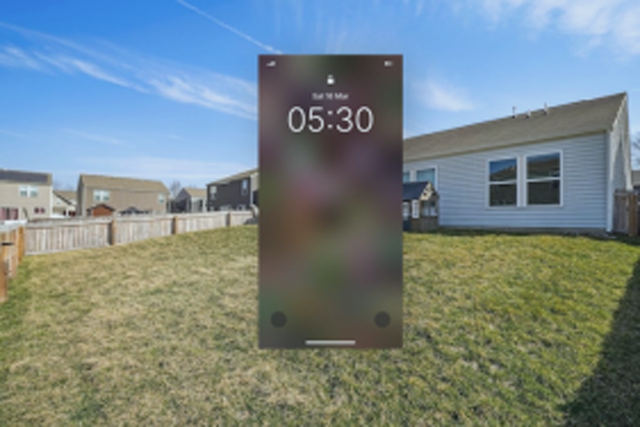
5:30
